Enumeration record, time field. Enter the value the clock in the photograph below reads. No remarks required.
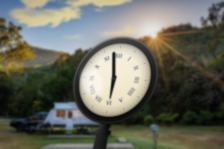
5:58
